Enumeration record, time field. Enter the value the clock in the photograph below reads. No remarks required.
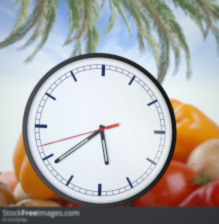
5:38:42
